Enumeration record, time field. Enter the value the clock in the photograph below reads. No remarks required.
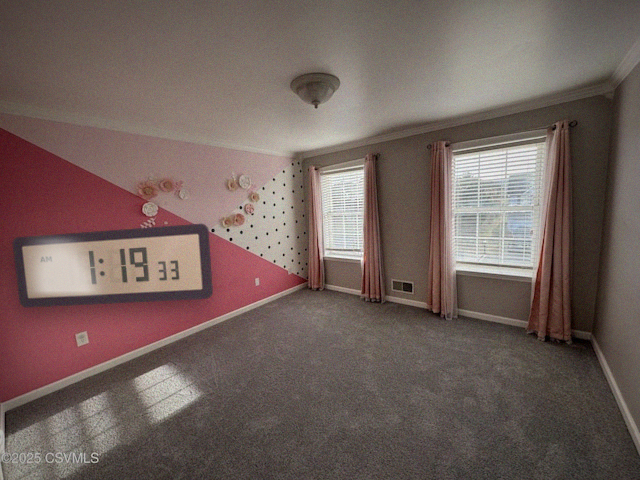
1:19:33
